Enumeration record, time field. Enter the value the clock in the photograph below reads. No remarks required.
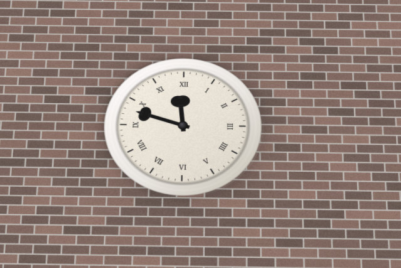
11:48
